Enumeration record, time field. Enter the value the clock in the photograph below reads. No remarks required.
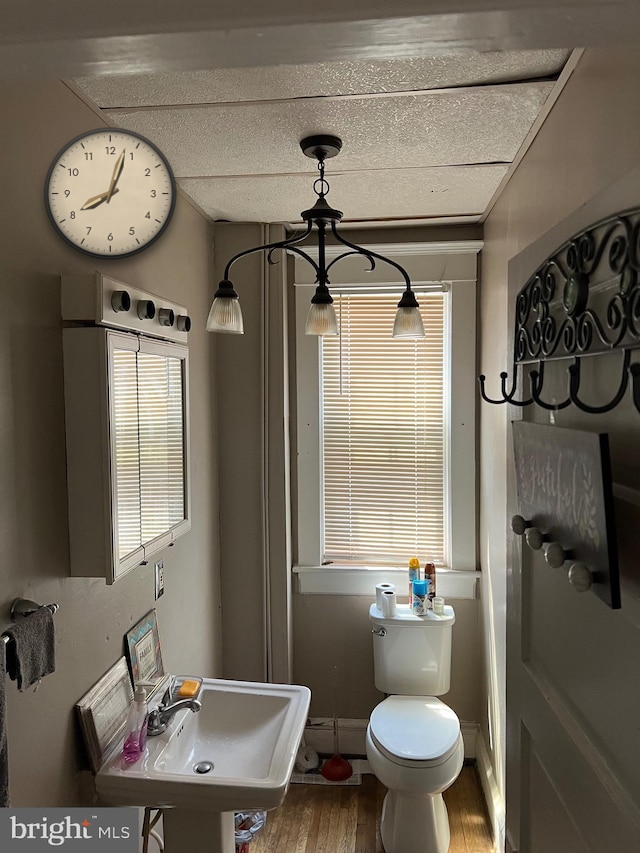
8:03
